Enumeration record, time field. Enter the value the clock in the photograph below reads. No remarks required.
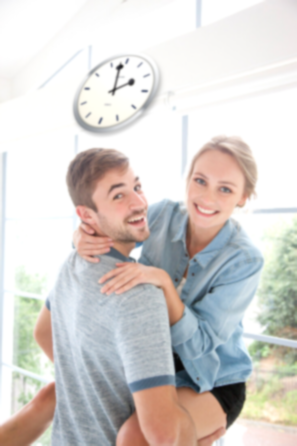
1:58
